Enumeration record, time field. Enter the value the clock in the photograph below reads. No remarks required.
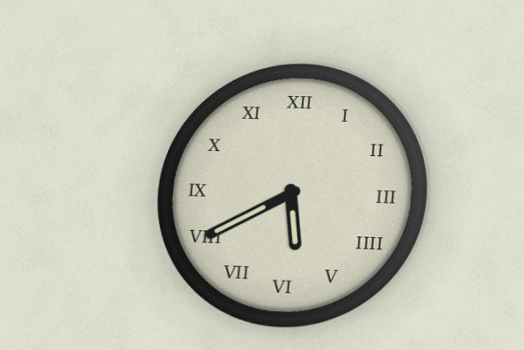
5:40
